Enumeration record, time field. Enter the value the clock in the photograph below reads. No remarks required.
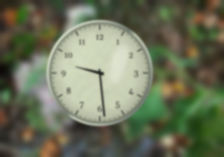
9:29
